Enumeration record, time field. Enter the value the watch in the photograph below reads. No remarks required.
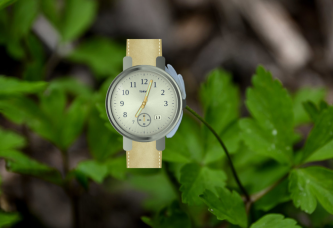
7:03
